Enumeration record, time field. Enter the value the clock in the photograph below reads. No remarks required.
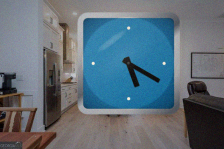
5:20
